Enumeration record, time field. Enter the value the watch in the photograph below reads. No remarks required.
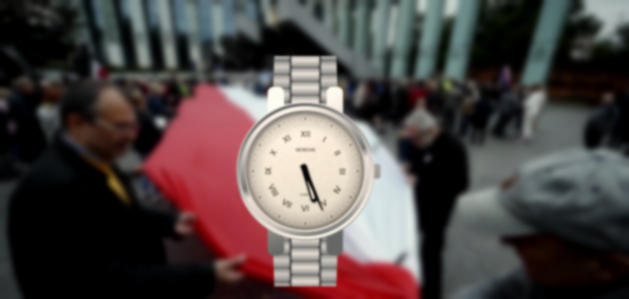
5:26
